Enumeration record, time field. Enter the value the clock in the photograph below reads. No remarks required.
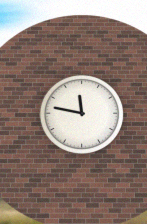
11:47
